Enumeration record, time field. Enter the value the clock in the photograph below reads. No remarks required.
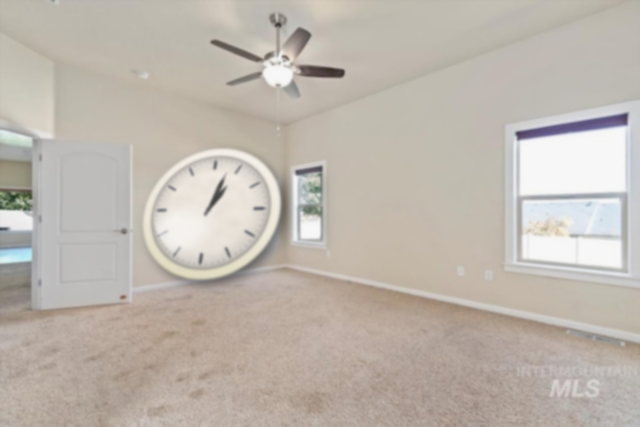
1:03
